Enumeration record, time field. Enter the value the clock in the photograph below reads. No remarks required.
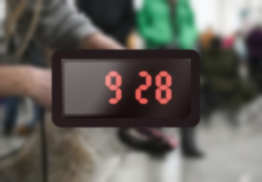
9:28
